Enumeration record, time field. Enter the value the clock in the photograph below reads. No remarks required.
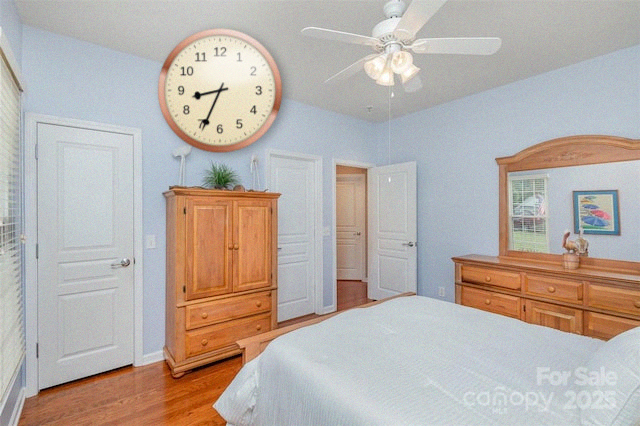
8:34
